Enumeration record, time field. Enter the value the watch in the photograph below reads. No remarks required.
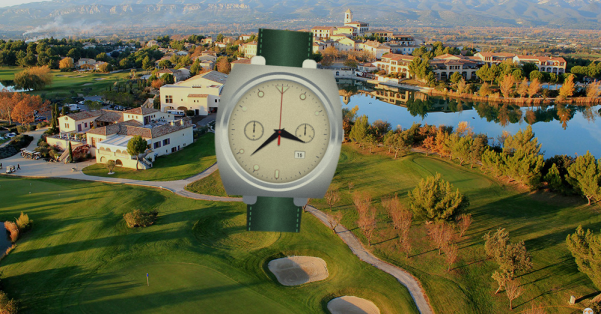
3:38
